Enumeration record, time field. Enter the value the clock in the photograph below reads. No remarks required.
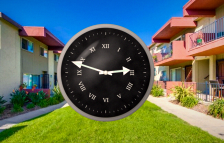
2:48
